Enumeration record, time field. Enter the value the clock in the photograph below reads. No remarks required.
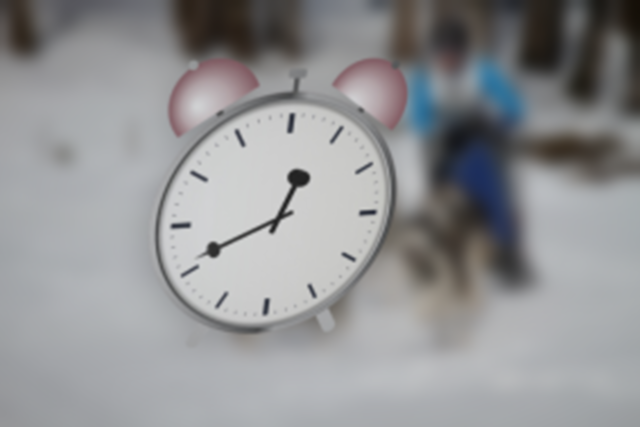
12:41
